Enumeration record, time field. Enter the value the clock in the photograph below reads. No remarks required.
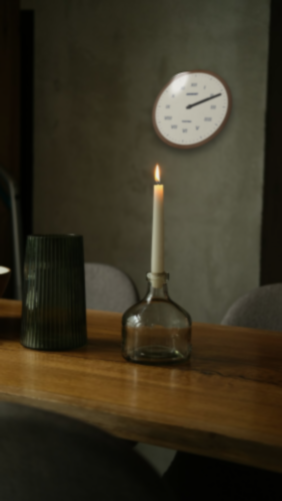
2:11
